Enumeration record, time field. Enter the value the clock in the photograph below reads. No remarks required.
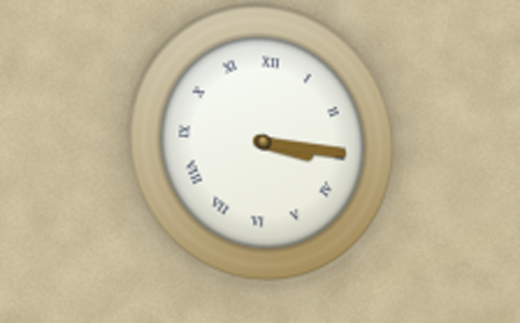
3:15
